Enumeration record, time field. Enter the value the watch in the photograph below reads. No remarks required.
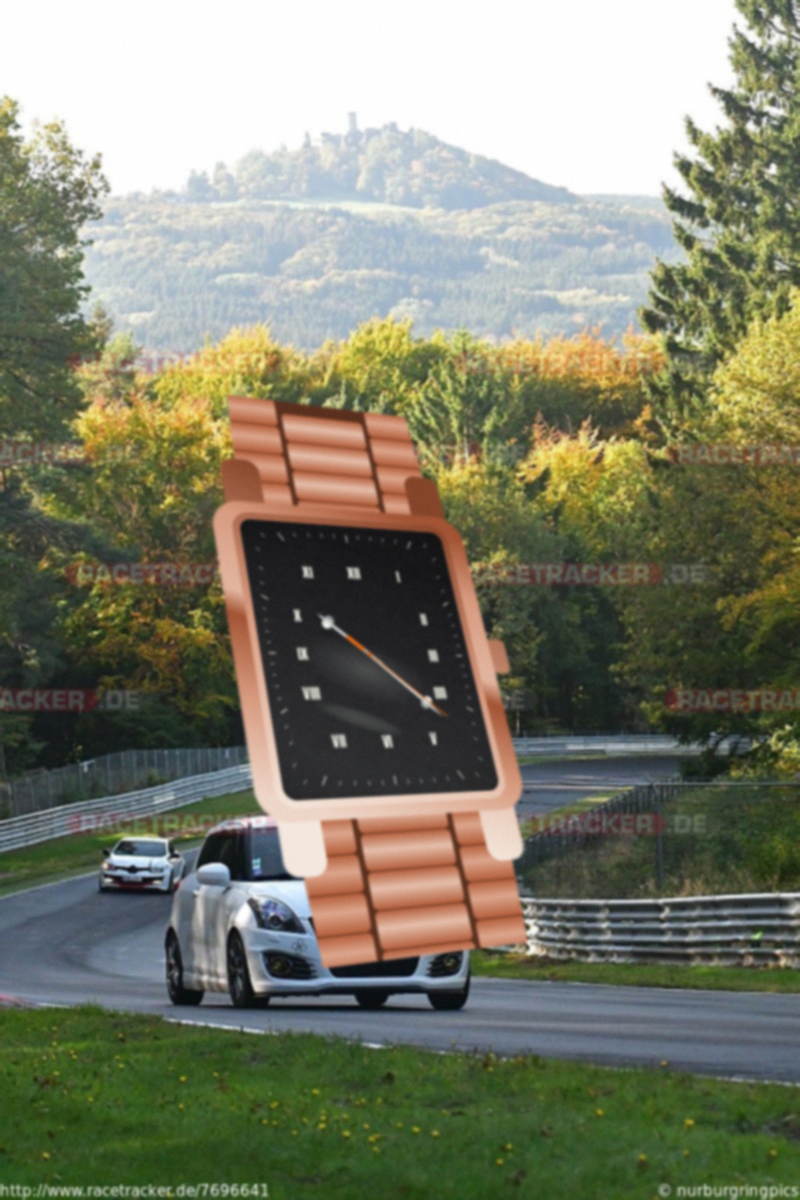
10:22:22
